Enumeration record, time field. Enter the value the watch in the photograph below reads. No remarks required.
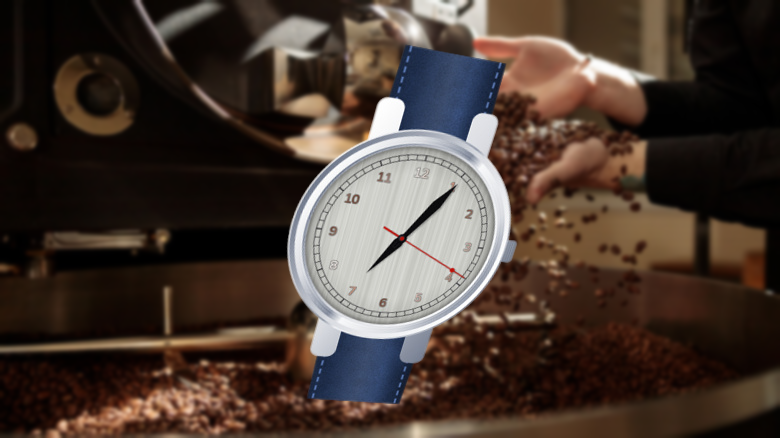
7:05:19
